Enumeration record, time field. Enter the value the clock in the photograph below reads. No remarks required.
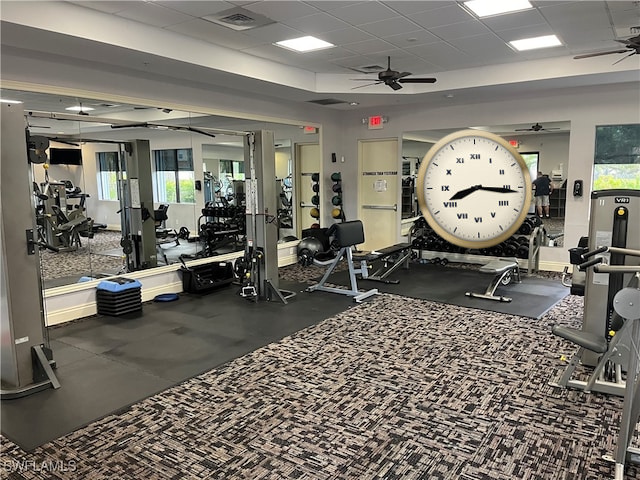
8:16
